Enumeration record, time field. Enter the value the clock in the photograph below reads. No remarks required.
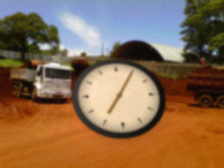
7:05
